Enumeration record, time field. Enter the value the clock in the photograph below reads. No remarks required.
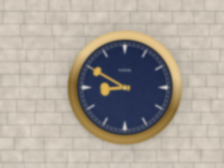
8:50
